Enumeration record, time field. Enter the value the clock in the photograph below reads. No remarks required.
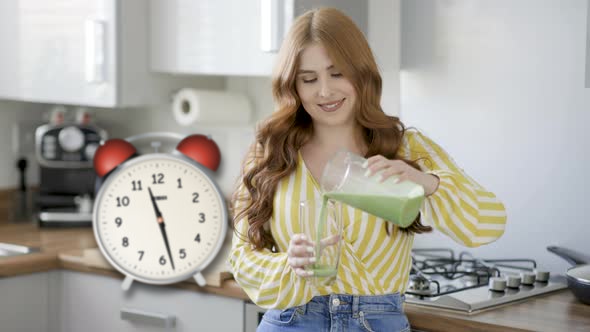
11:28
